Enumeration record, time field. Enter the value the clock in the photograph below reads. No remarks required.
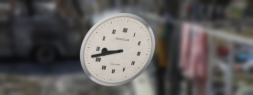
8:42
